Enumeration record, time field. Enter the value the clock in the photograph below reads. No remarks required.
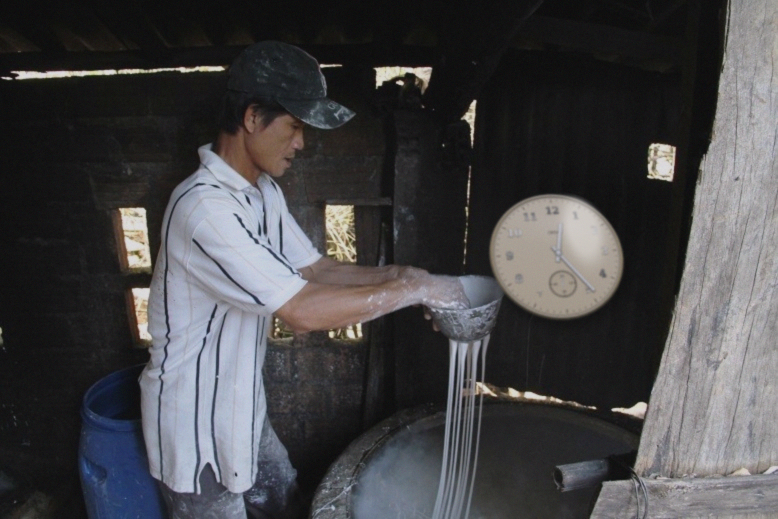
12:24
